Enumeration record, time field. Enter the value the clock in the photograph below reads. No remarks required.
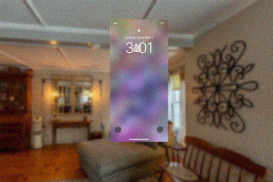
3:01
